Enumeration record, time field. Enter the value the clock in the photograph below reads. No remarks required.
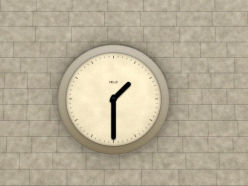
1:30
